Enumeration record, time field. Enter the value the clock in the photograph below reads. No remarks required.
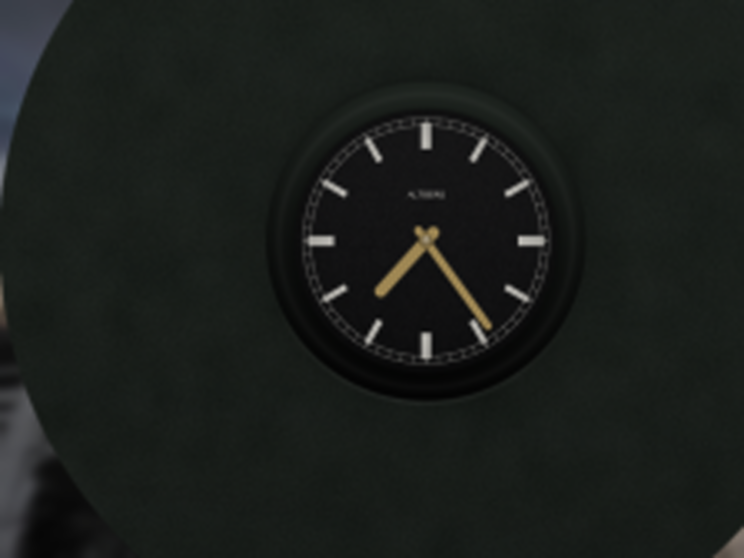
7:24
